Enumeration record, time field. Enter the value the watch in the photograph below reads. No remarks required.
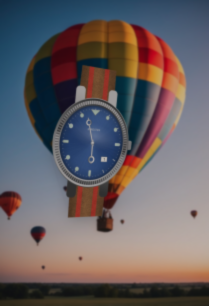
5:57
